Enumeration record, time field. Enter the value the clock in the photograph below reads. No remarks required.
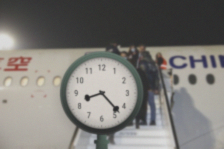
8:23
